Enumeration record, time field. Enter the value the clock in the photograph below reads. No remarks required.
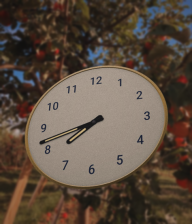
7:42
